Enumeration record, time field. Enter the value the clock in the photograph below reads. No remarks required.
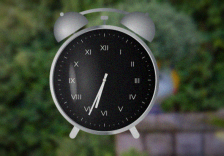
6:34
